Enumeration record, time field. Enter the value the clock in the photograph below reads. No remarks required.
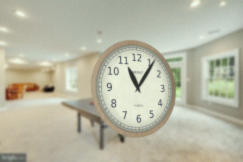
11:06
